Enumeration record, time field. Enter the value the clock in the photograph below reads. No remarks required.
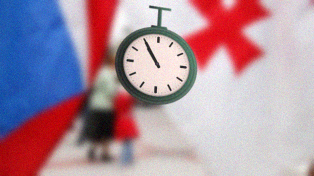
10:55
